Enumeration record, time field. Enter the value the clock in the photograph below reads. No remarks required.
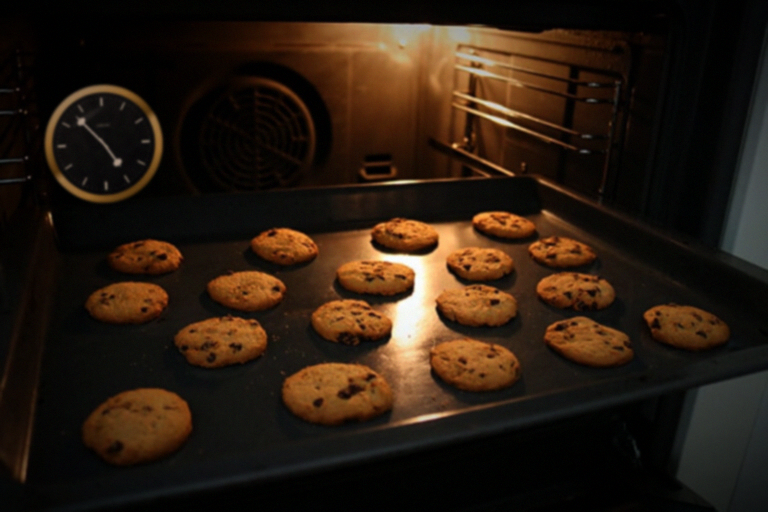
4:53
